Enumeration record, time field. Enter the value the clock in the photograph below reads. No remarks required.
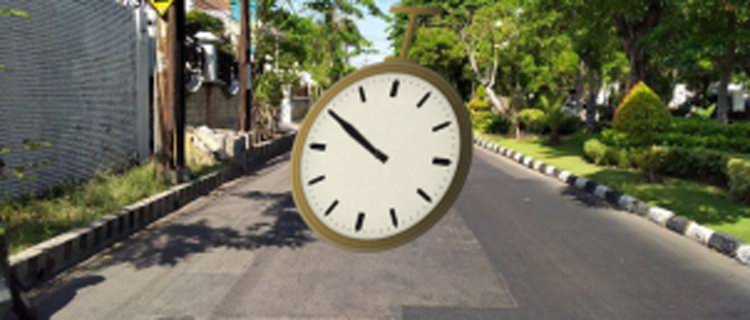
9:50
